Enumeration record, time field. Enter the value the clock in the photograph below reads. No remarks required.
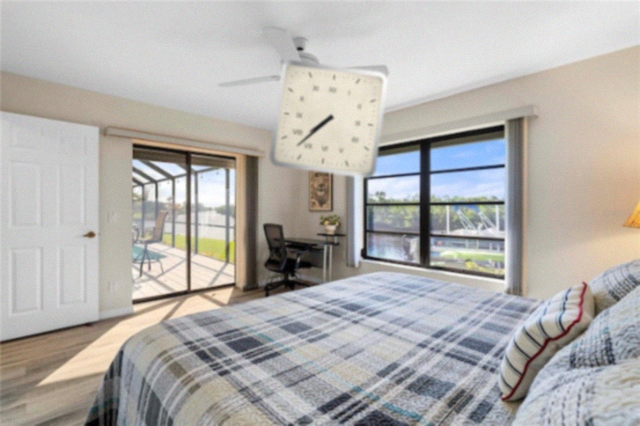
7:37
